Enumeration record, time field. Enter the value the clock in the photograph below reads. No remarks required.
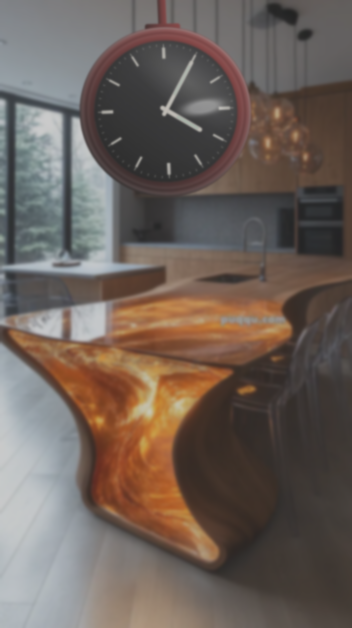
4:05
